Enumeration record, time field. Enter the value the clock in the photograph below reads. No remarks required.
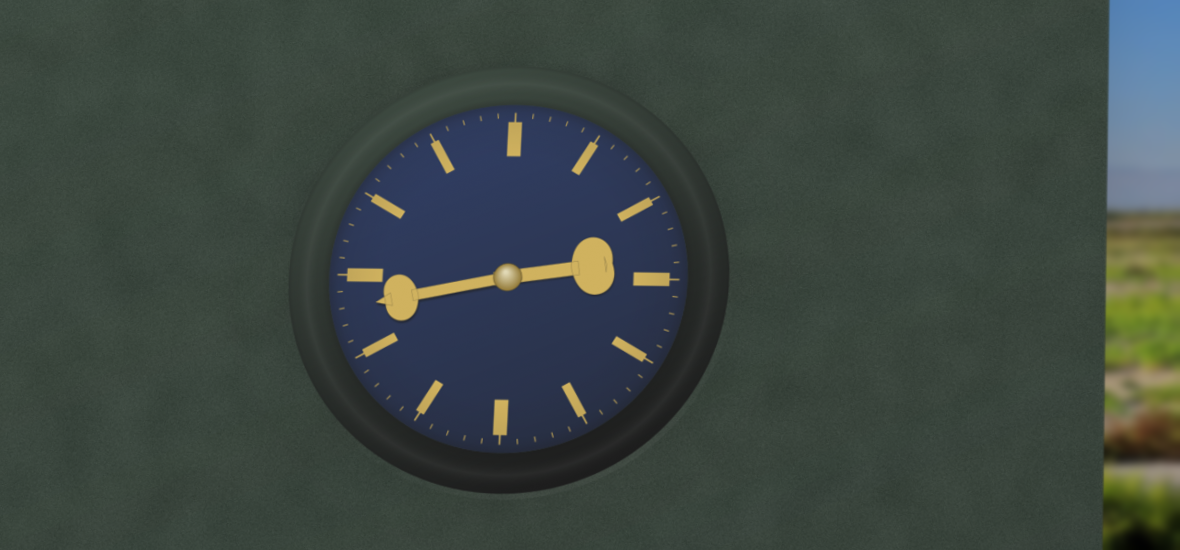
2:43
